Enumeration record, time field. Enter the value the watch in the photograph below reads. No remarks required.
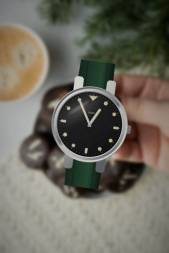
12:55
